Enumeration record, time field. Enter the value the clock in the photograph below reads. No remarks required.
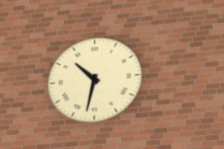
10:32
